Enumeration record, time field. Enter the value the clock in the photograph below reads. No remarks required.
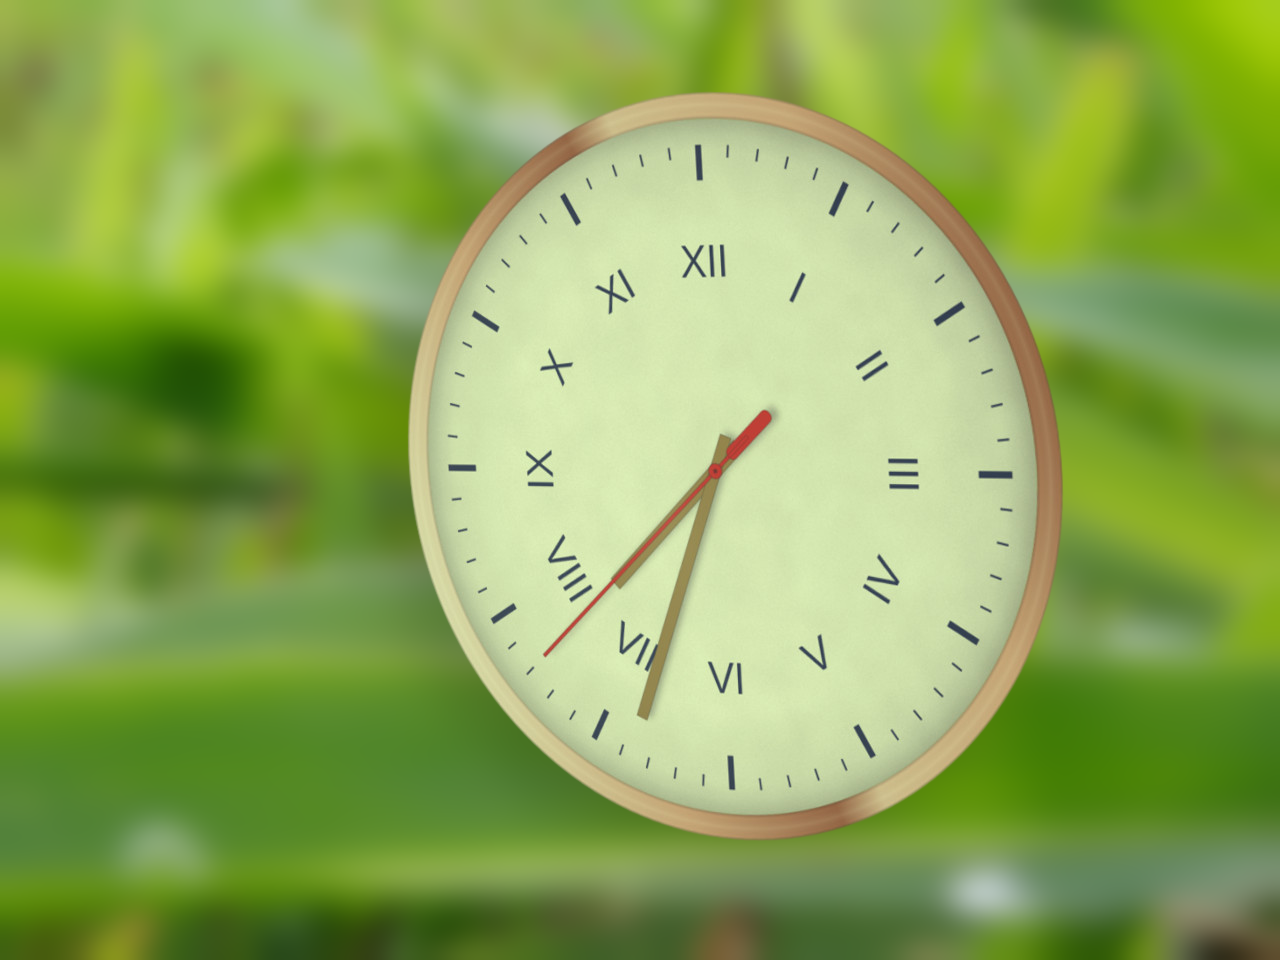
7:33:38
